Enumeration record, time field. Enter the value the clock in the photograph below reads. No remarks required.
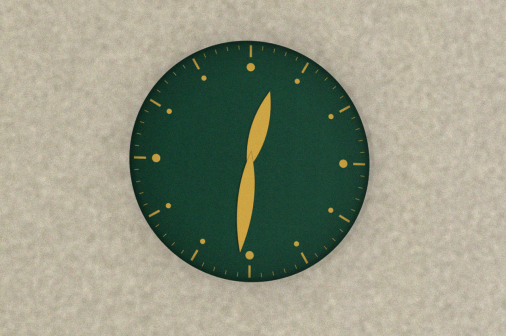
12:31
